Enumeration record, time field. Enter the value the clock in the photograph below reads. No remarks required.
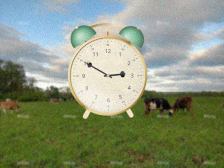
2:50
